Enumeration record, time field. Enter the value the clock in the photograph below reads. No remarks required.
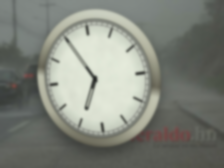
6:55
